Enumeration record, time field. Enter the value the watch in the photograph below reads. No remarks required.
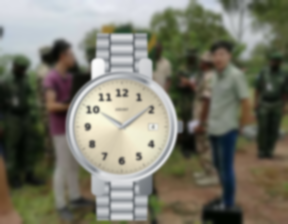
10:09
